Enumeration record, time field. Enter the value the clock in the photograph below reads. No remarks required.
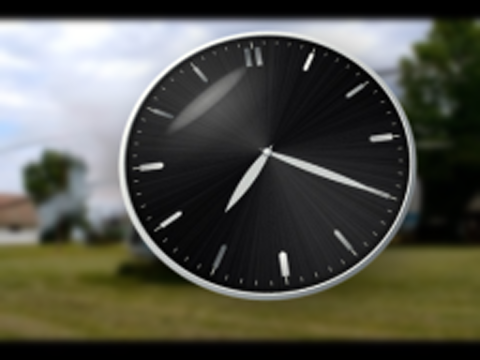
7:20
